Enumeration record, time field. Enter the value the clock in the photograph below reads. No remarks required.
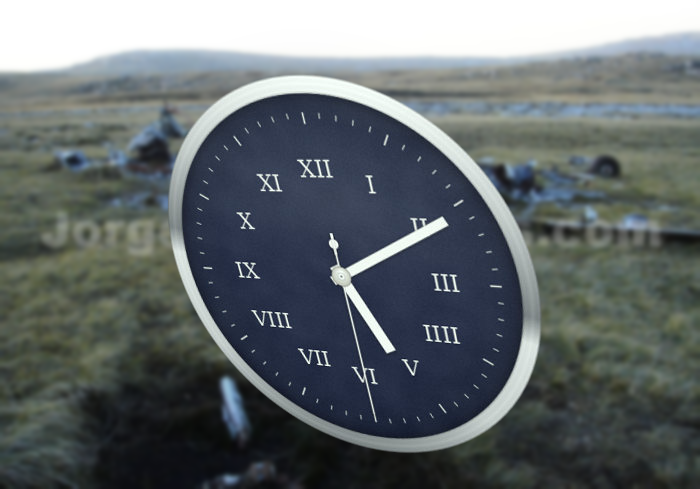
5:10:30
